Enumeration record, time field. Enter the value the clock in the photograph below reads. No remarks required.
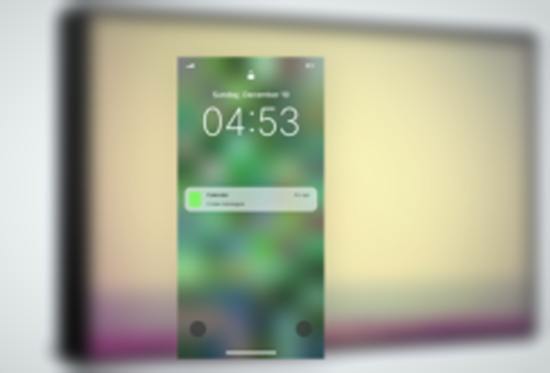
4:53
